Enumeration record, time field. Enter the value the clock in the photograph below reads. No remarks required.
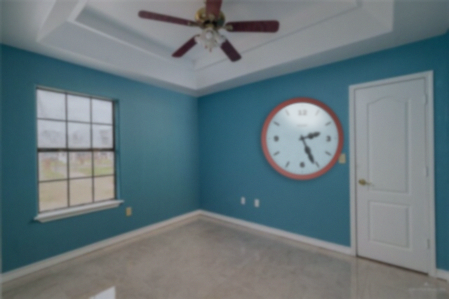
2:26
